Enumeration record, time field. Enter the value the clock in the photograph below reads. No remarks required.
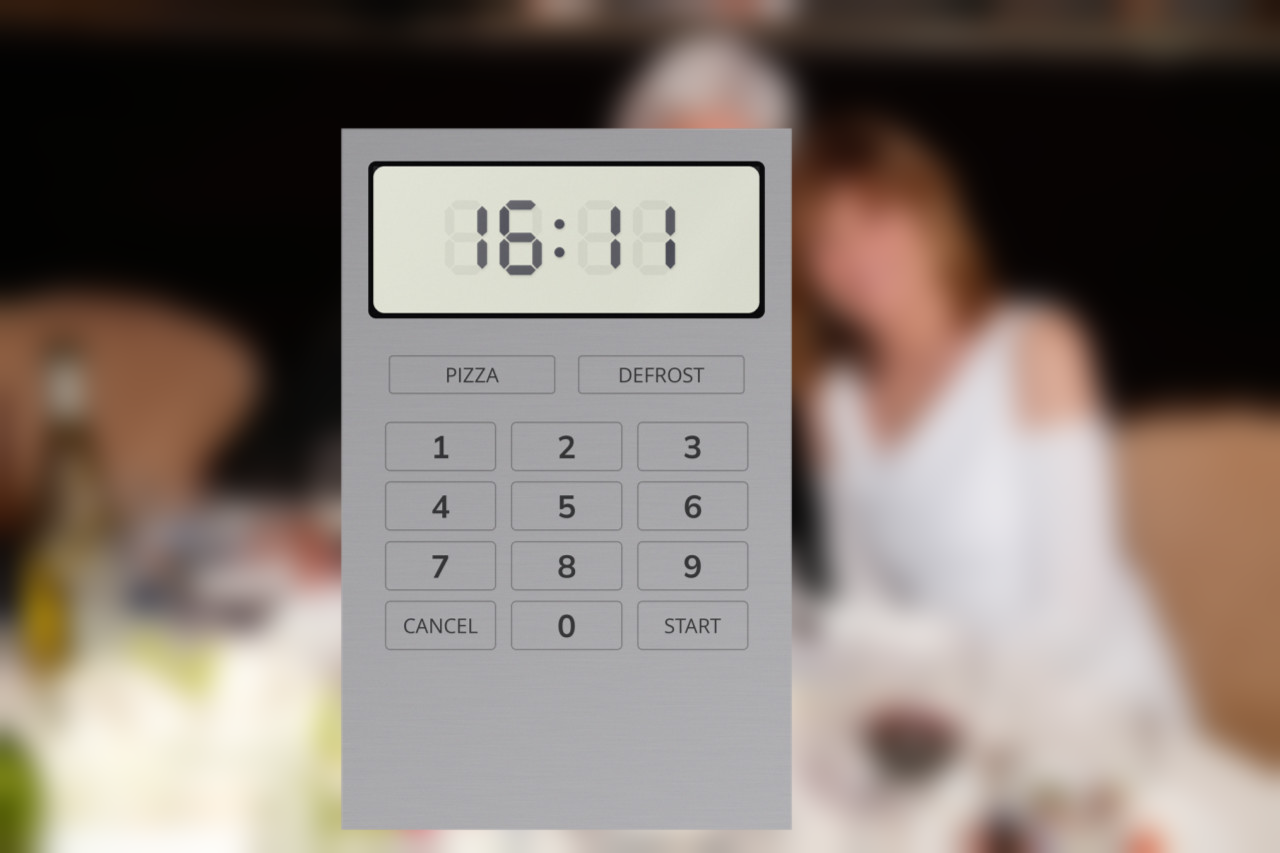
16:11
